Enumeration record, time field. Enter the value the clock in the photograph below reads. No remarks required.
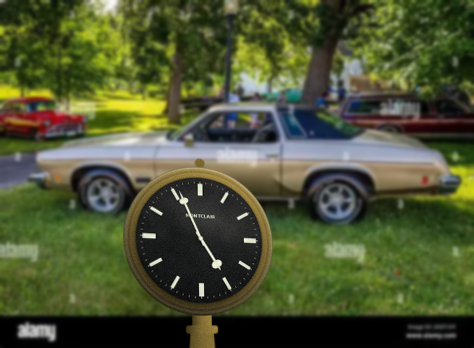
4:56
